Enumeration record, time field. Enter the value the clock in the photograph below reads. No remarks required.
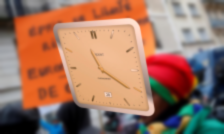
11:21
